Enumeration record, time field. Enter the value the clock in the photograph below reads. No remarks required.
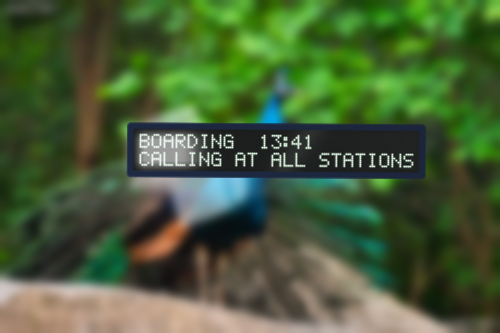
13:41
